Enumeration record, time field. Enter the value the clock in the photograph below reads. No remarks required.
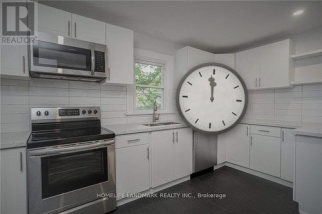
11:59
